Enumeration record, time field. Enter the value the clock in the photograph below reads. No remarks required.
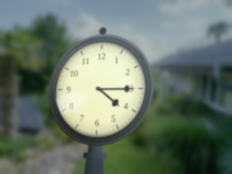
4:15
